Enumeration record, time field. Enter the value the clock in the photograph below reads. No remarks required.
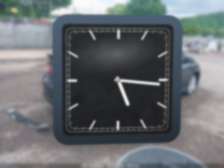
5:16
